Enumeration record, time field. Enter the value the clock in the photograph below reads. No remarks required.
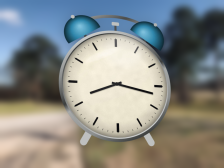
8:17
